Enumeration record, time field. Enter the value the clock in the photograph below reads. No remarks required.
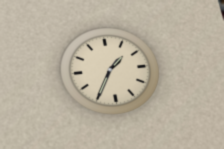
1:35
